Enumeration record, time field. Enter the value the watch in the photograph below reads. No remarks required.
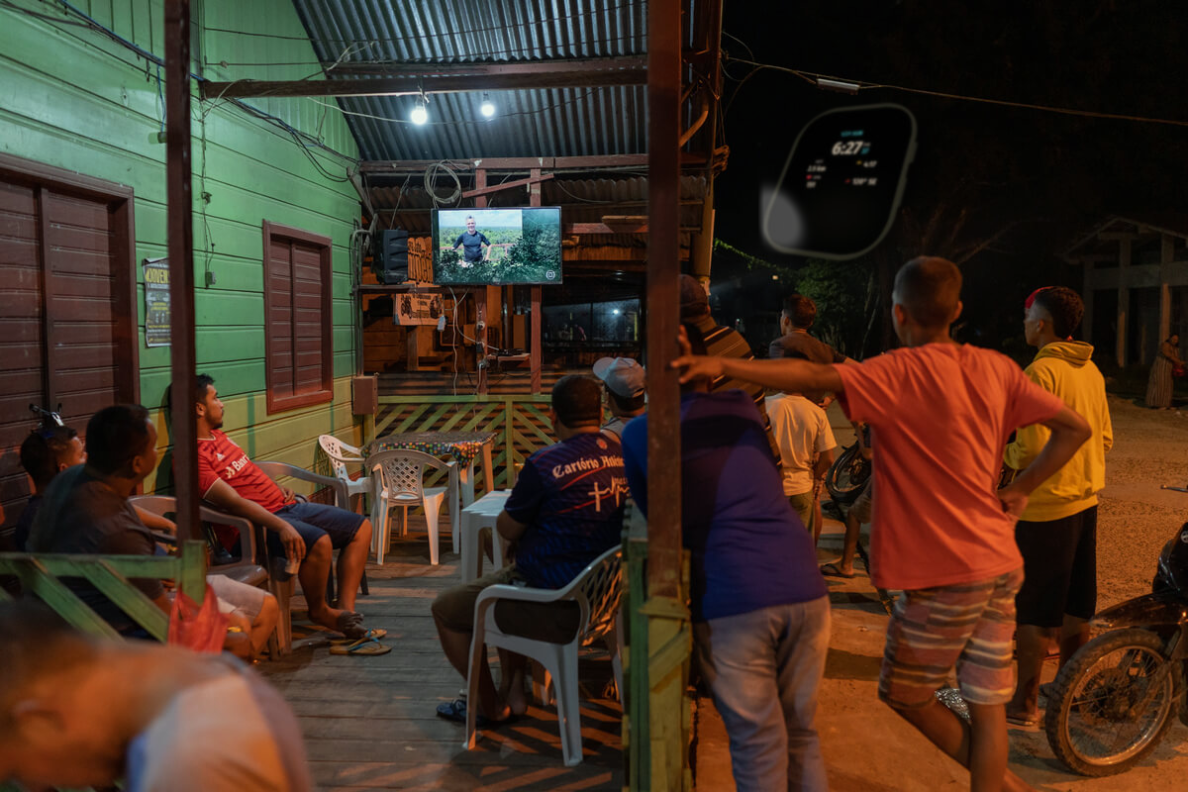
6:27
